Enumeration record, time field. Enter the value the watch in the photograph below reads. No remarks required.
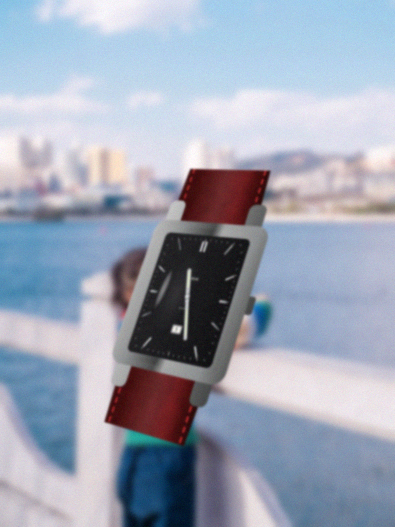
11:27
